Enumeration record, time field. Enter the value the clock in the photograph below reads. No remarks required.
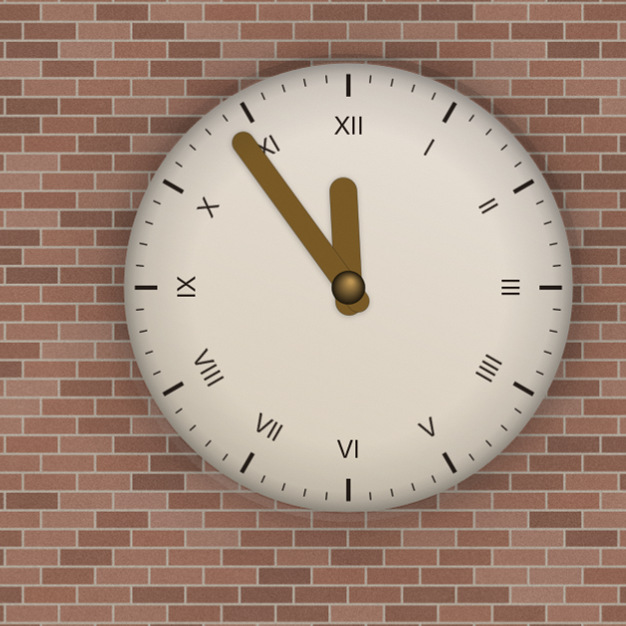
11:54
